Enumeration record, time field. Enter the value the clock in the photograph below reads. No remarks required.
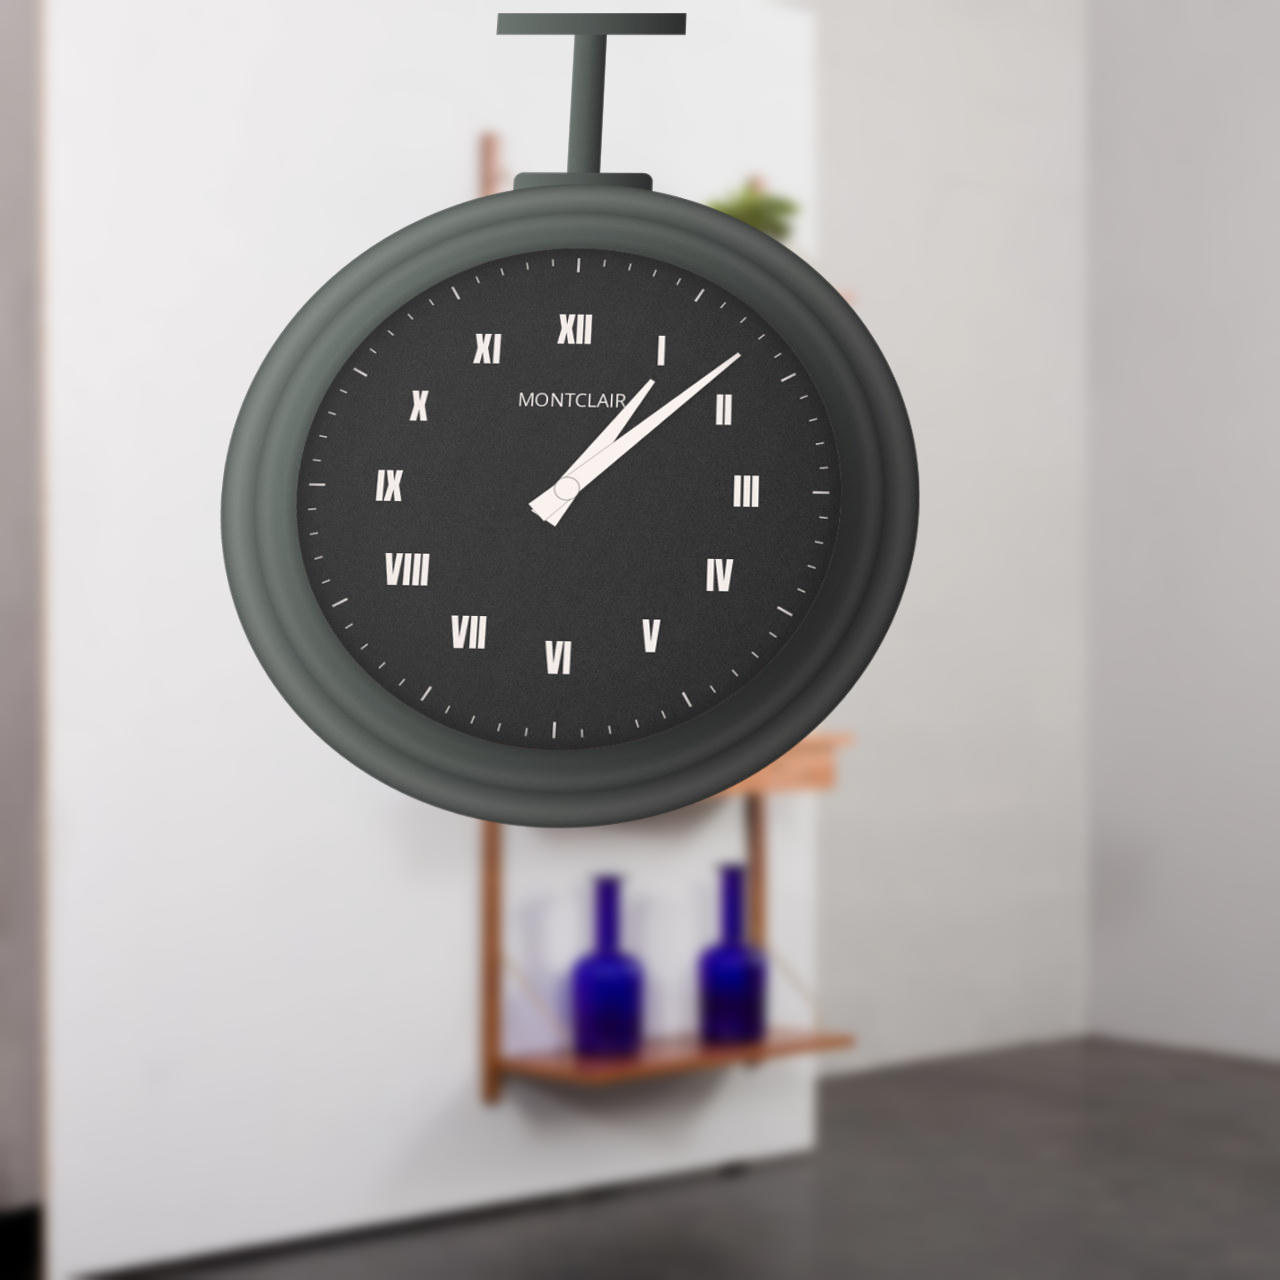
1:08
